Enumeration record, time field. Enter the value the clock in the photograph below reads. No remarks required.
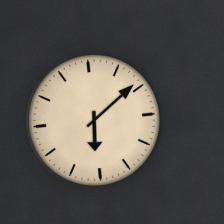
6:09
